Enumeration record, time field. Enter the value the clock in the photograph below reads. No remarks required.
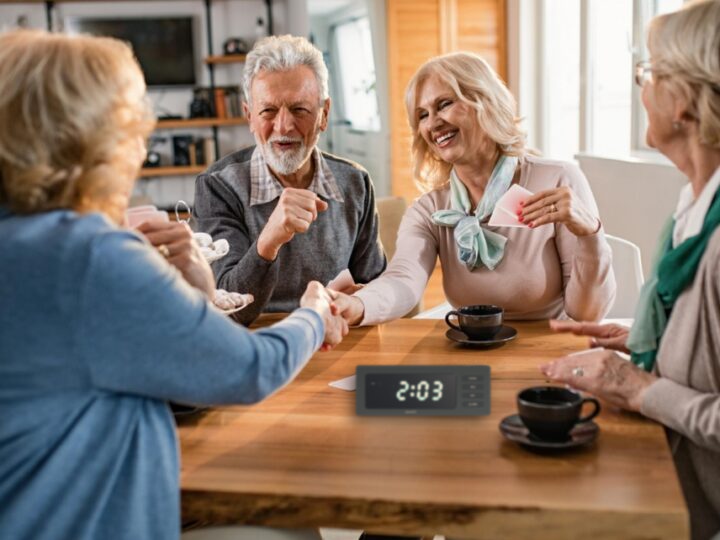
2:03
